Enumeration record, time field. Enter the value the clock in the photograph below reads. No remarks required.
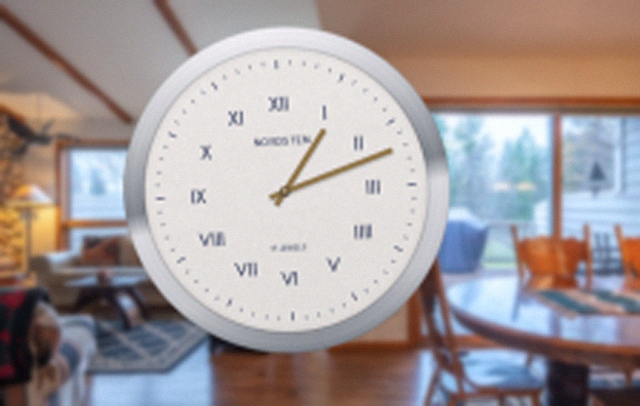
1:12
